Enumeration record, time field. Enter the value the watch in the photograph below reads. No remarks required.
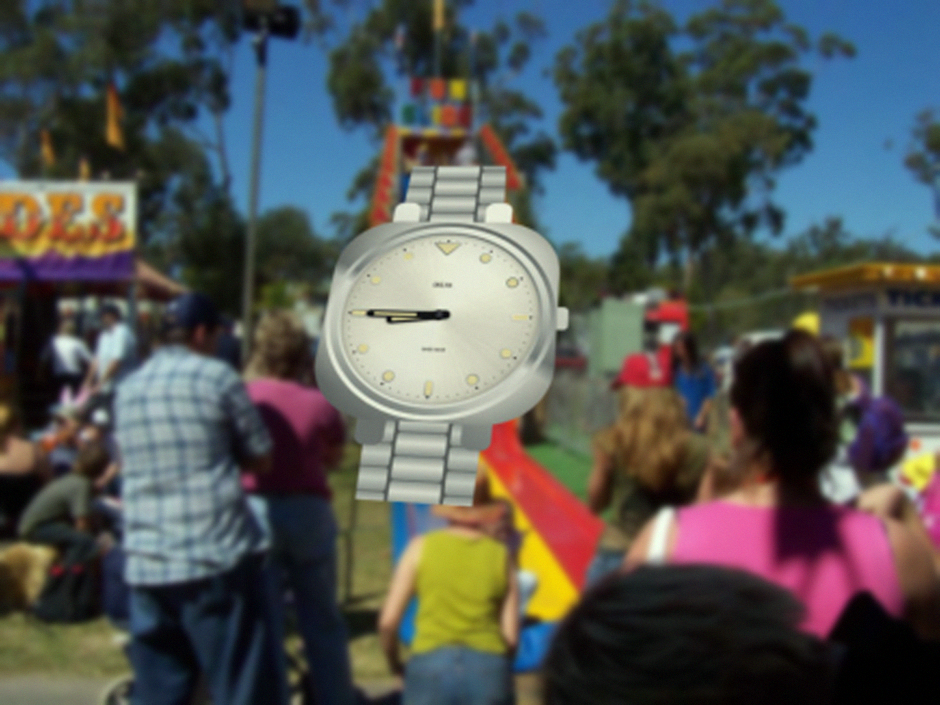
8:45
